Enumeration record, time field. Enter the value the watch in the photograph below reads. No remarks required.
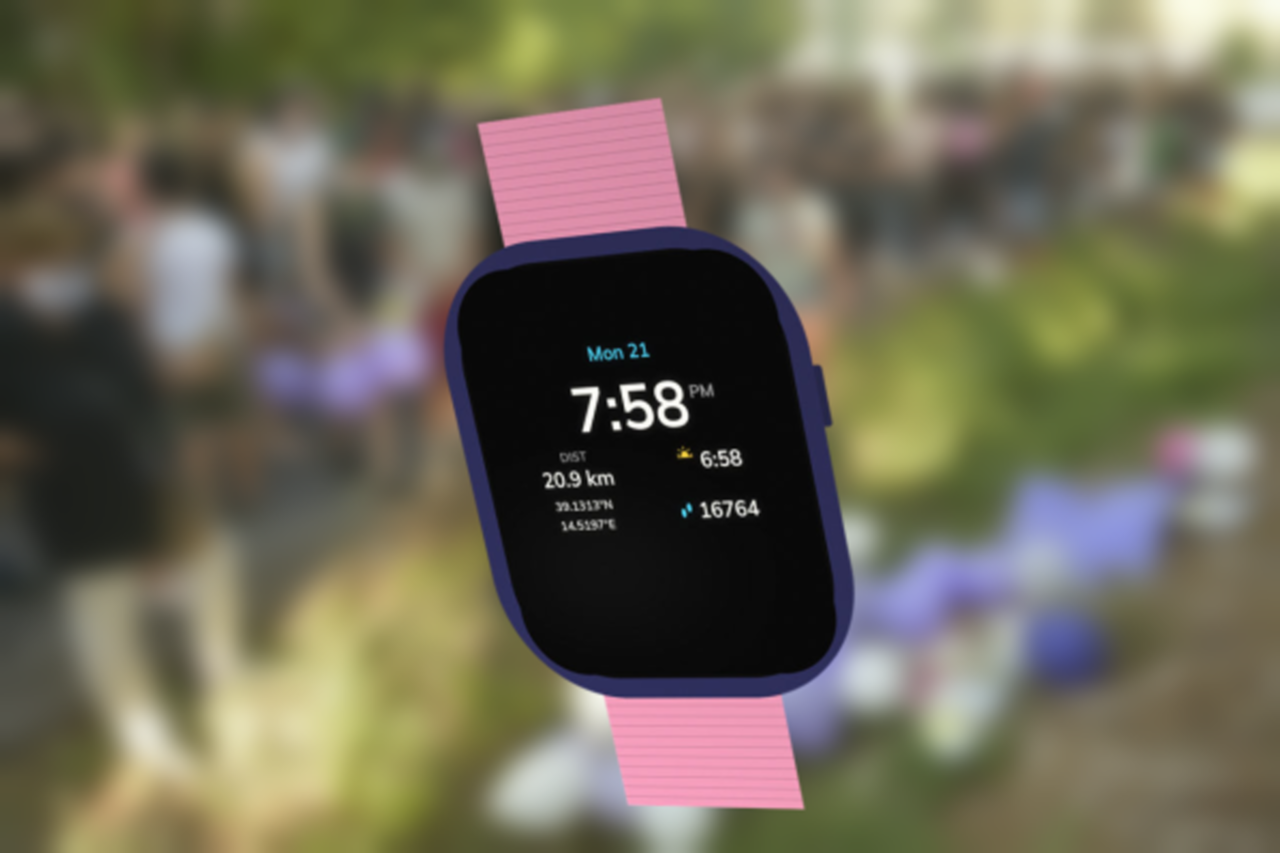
7:58
